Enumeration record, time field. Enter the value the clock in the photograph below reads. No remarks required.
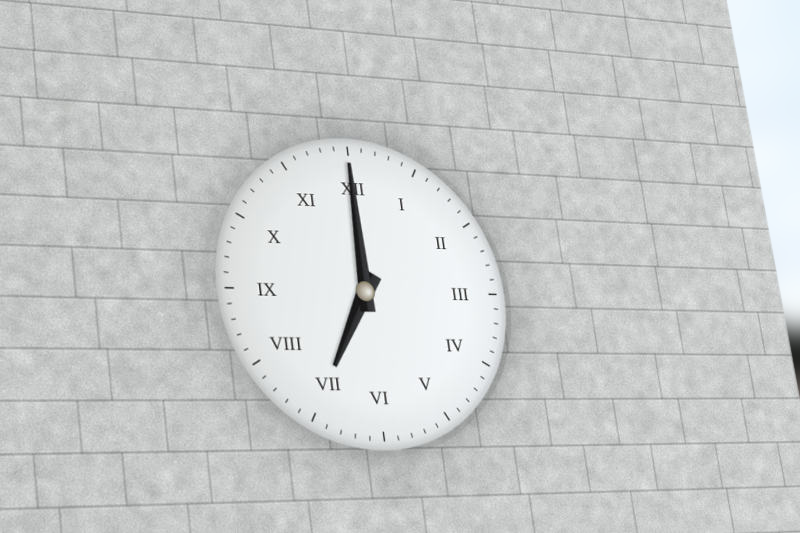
7:00
